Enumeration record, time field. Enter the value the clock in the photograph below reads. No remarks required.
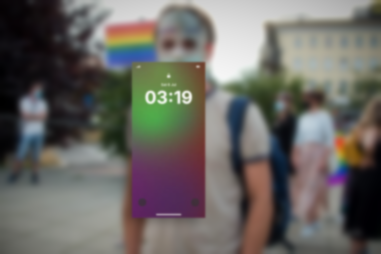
3:19
